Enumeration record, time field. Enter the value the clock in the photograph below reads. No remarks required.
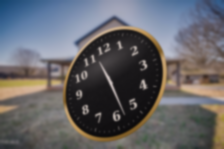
11:28
